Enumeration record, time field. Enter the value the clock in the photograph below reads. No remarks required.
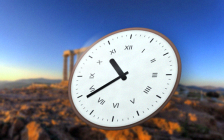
10:39
